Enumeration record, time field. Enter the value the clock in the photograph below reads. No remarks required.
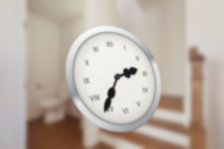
2:36
